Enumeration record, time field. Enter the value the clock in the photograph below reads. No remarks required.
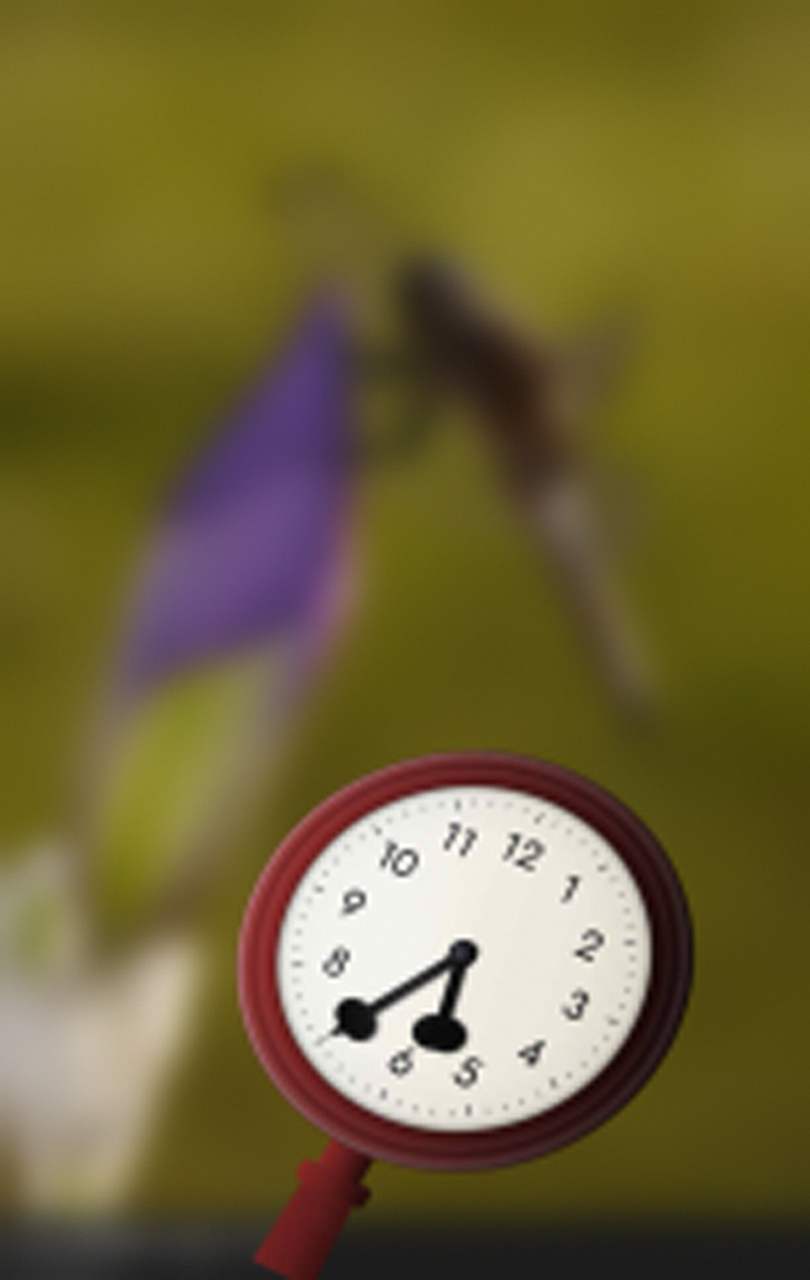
5:35
